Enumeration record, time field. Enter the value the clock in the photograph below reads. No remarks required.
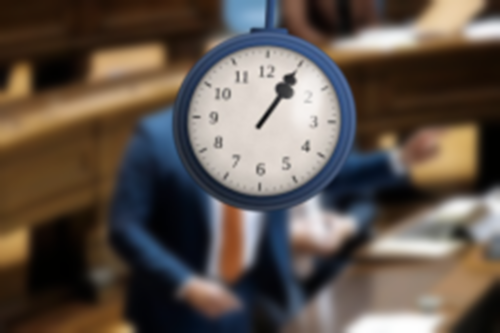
1:05
